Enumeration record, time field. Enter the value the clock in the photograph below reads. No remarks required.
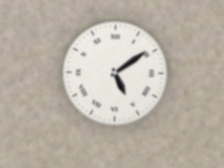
5:09
